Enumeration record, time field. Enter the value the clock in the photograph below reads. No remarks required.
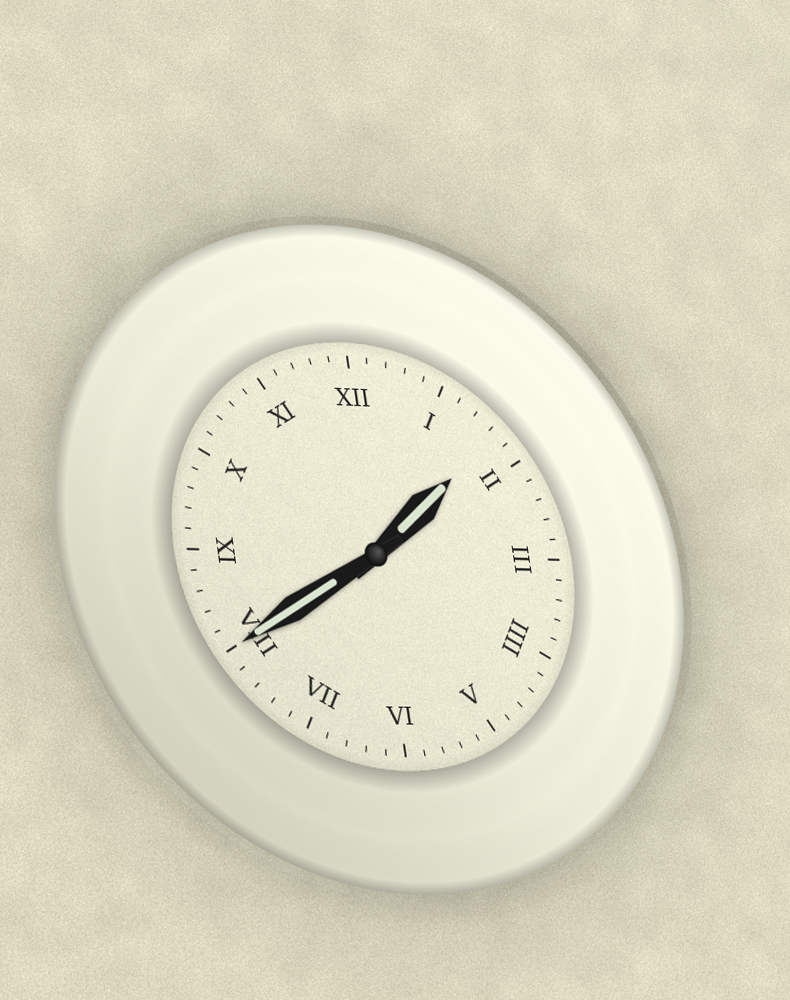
1:40
